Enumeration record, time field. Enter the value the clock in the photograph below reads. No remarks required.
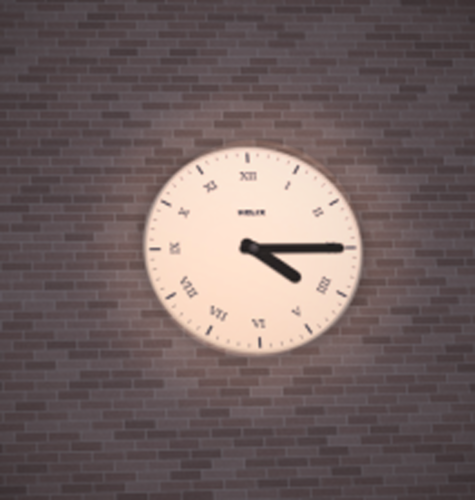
4:15
